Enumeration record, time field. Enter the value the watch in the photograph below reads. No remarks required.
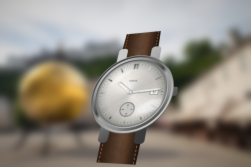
10:14
